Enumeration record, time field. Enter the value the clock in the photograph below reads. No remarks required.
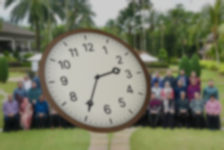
2:35
